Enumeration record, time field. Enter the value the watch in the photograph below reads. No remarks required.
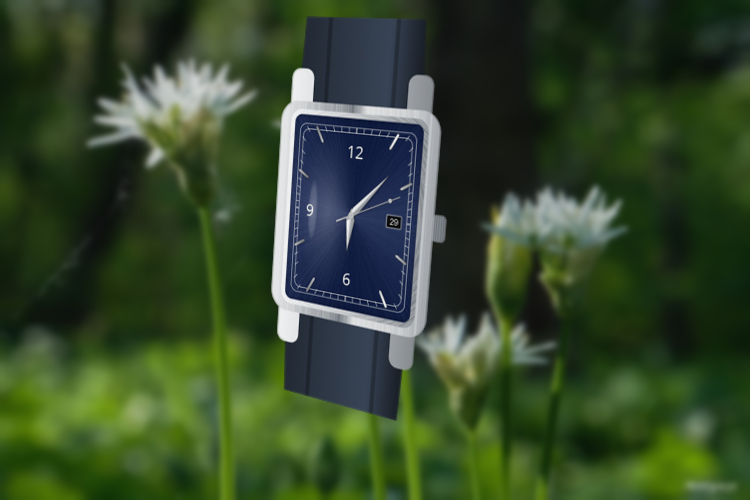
6:07:11
